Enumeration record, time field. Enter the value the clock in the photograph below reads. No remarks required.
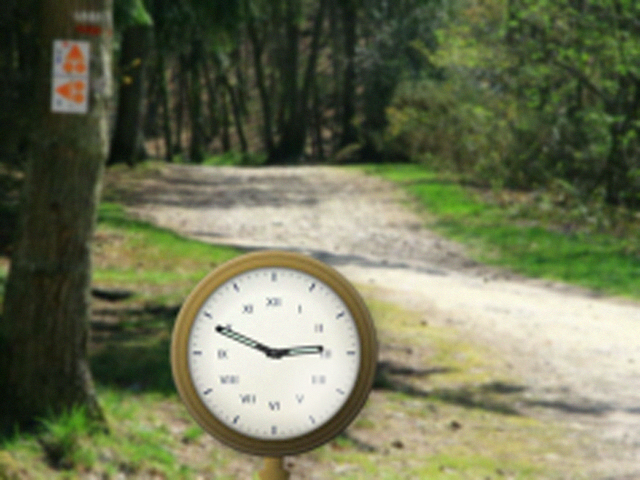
2:49
